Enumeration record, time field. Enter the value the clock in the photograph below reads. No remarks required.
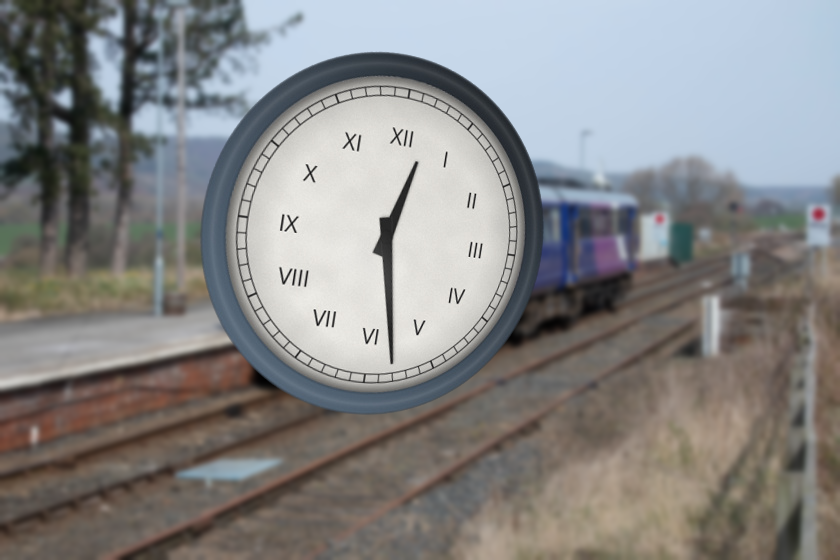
12:28
